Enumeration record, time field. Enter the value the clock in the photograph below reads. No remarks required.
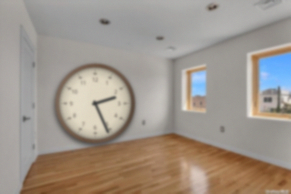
2:26
